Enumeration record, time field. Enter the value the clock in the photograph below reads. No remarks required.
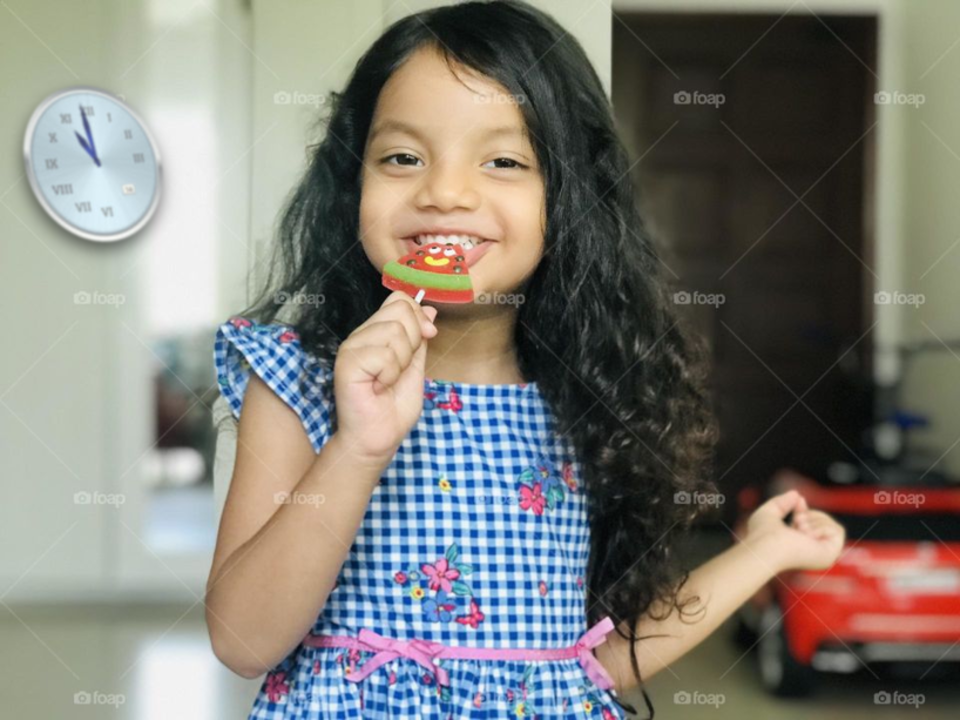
10:59
